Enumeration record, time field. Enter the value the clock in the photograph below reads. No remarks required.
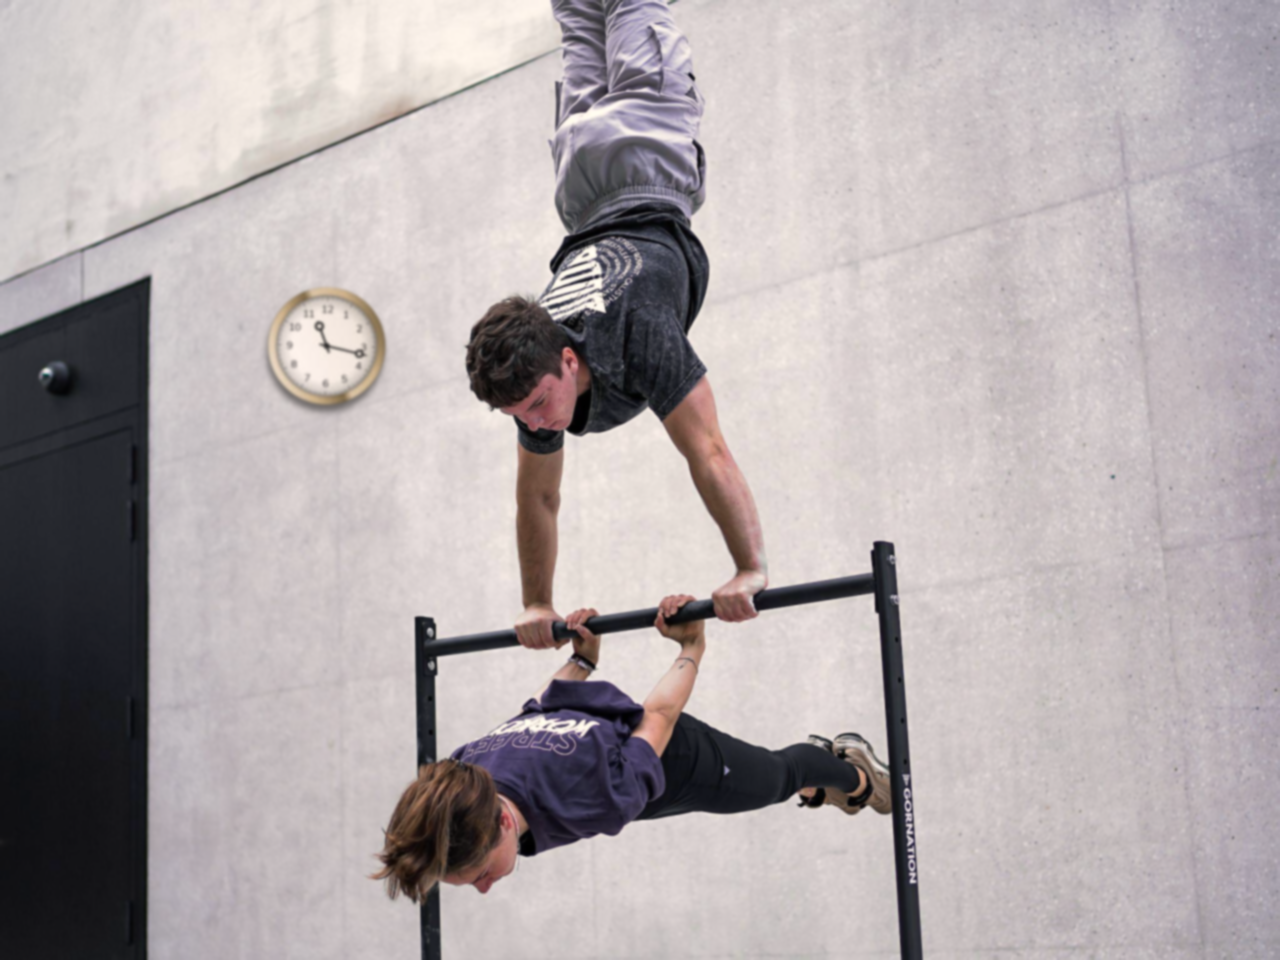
11:17
